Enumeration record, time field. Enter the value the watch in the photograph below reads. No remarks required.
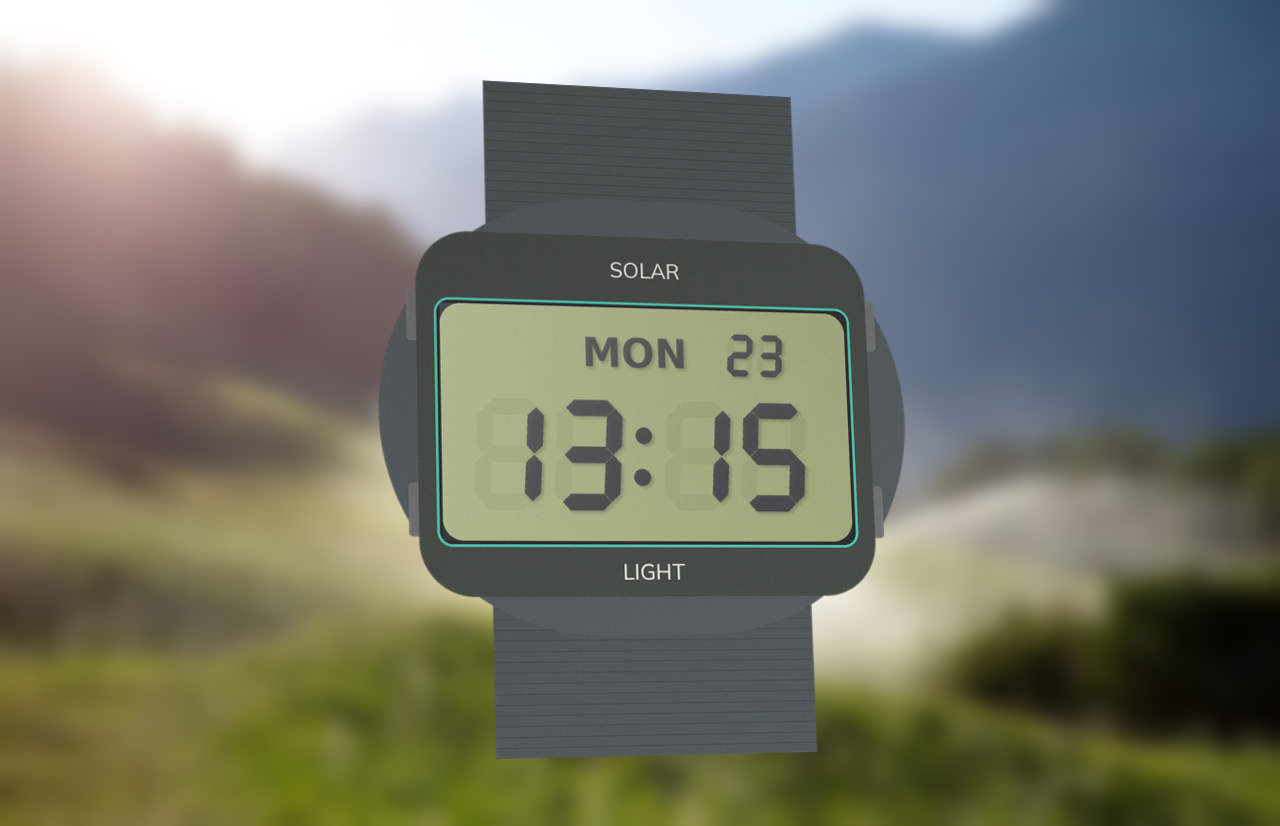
13:15
